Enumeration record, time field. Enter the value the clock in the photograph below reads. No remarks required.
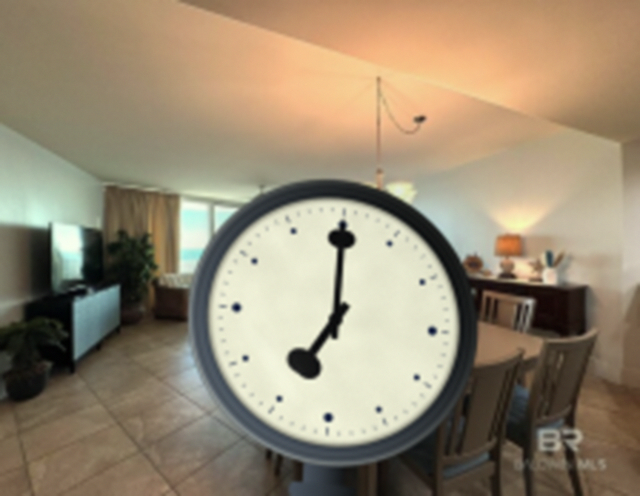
7:00
